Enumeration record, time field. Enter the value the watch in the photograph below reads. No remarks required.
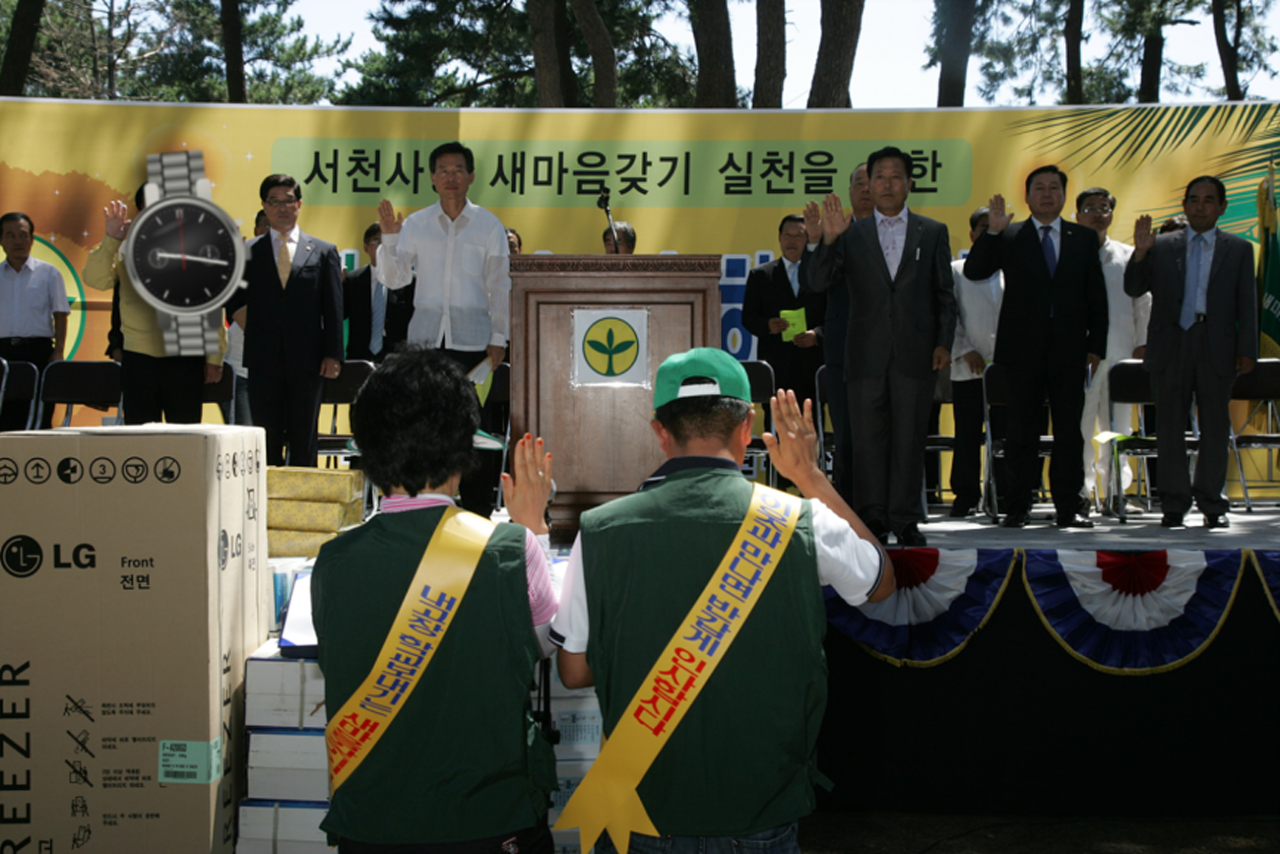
9:17
